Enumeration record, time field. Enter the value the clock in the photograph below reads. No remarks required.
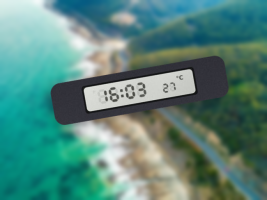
16:03
